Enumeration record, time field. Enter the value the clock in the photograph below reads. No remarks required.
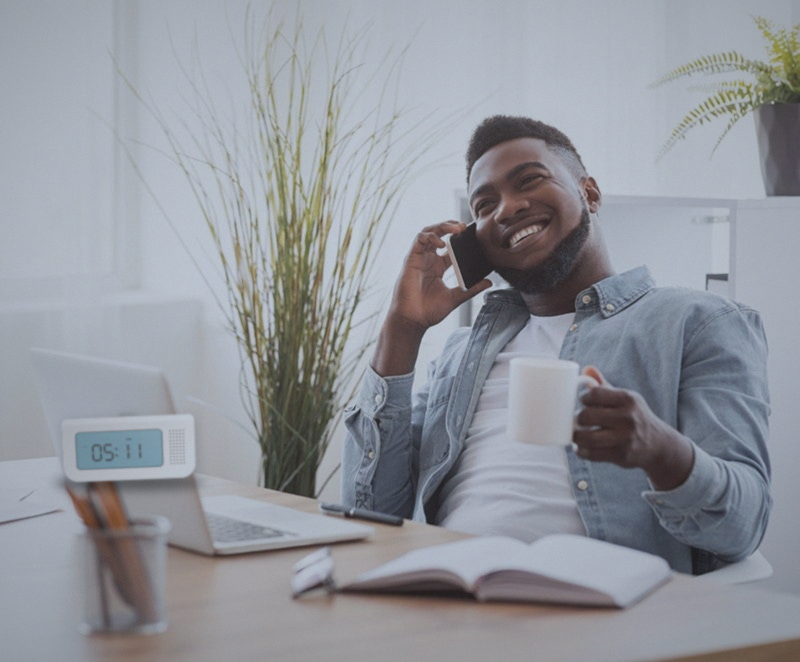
5:11
